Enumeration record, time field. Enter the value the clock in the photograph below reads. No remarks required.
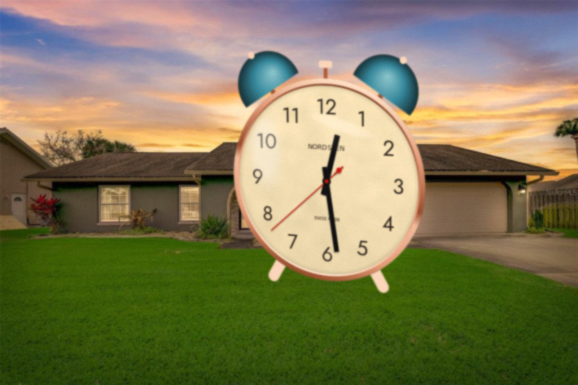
12:28:38
